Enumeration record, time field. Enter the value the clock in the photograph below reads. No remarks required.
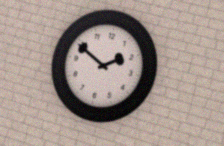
1:49
